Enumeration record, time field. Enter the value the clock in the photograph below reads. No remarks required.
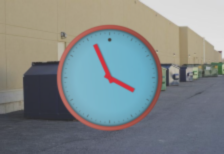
3:56
